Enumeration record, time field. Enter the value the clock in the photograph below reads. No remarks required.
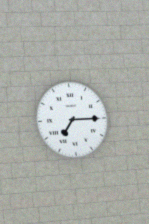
7:15
